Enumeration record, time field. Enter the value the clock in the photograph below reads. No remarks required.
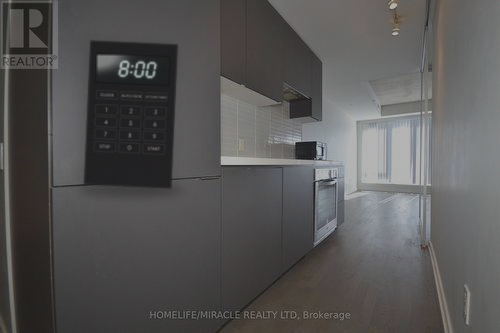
8:00
